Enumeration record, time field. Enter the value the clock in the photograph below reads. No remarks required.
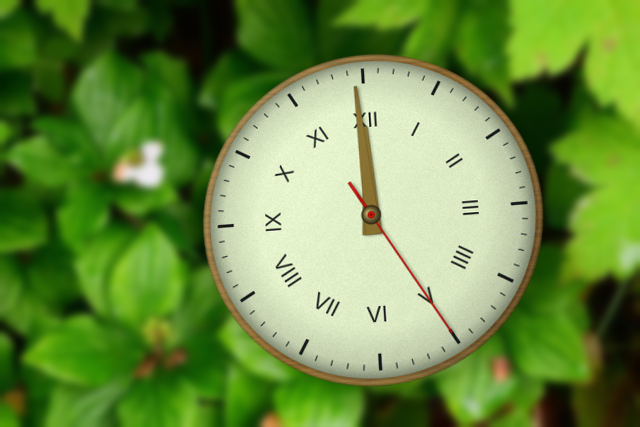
11:59:25
